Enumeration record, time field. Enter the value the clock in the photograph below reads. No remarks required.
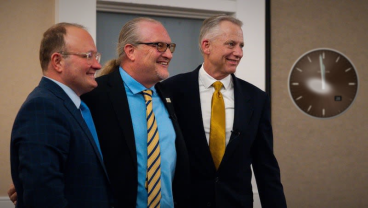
11:59
